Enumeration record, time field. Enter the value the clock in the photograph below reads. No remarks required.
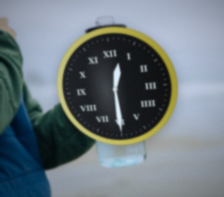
12:30
